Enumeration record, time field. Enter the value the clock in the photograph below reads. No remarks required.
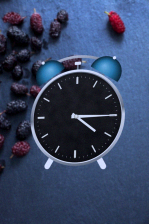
4:15
